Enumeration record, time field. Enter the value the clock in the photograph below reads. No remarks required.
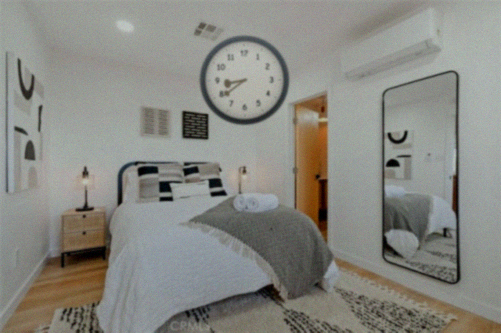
8:39
